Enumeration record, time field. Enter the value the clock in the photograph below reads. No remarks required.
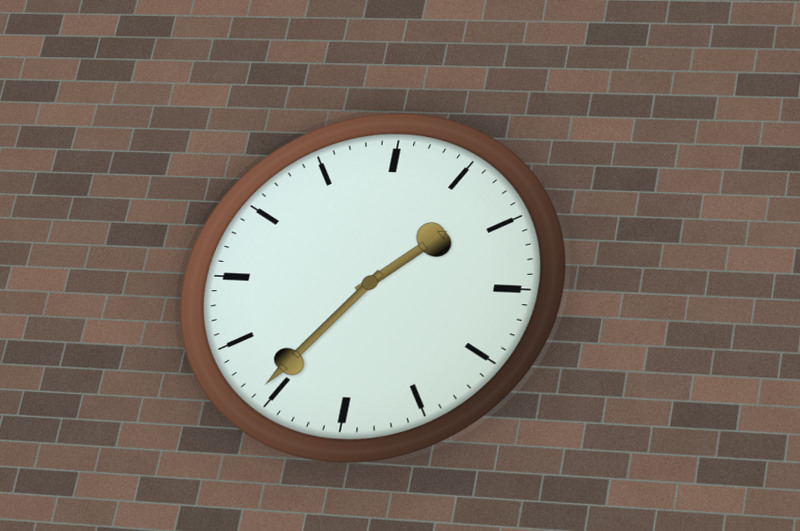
1:36
